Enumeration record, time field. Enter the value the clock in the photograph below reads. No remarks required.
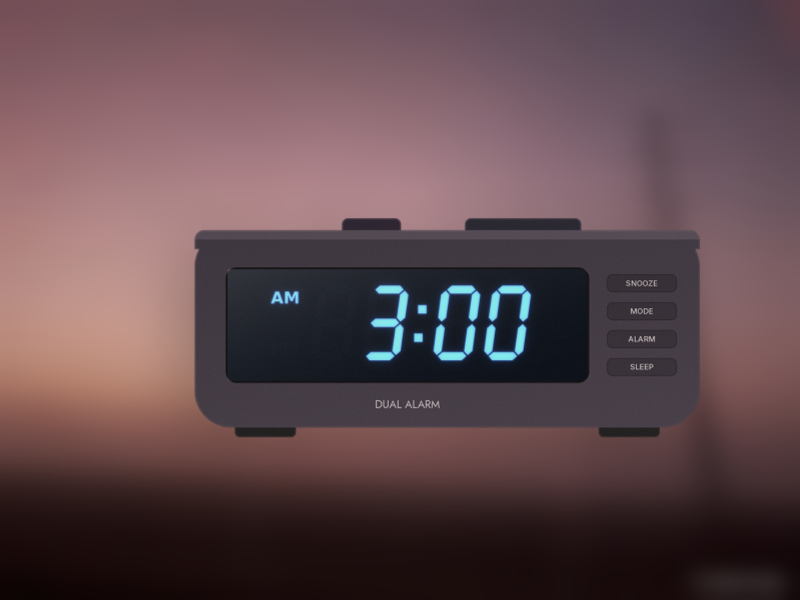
3:00
